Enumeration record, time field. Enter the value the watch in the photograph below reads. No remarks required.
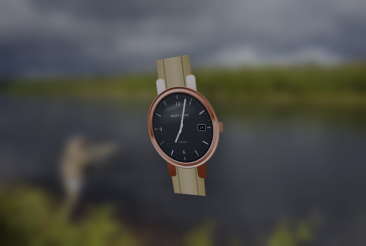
7:03
